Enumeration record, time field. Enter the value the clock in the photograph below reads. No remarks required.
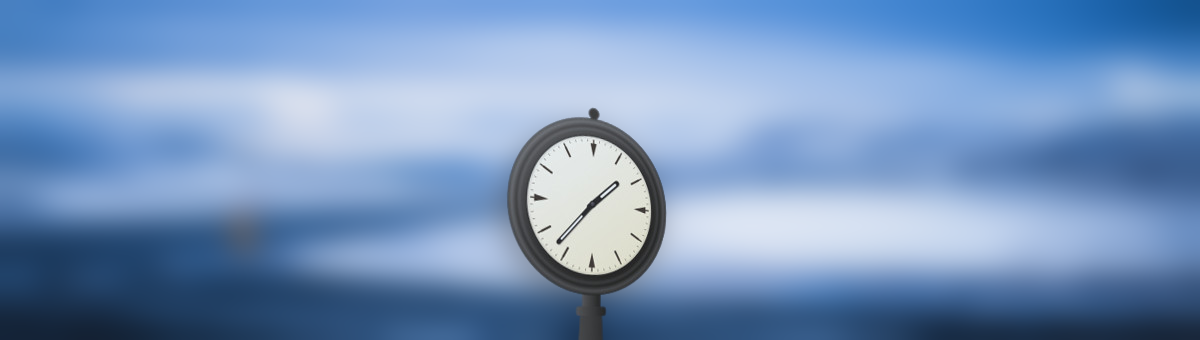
1:37
